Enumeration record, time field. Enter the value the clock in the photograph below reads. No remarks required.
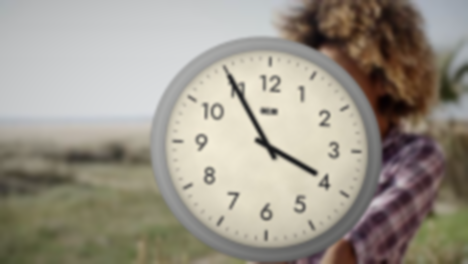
3:55
